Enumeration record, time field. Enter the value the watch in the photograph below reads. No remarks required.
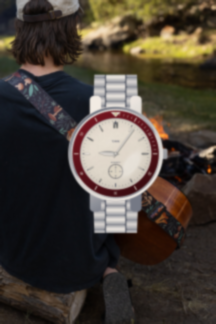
9:06
